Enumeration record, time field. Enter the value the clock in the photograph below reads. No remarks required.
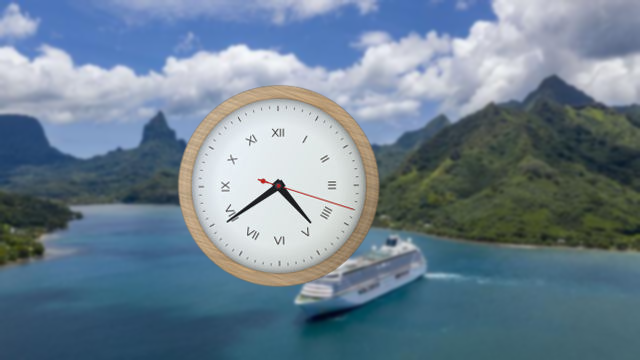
4:39:18
